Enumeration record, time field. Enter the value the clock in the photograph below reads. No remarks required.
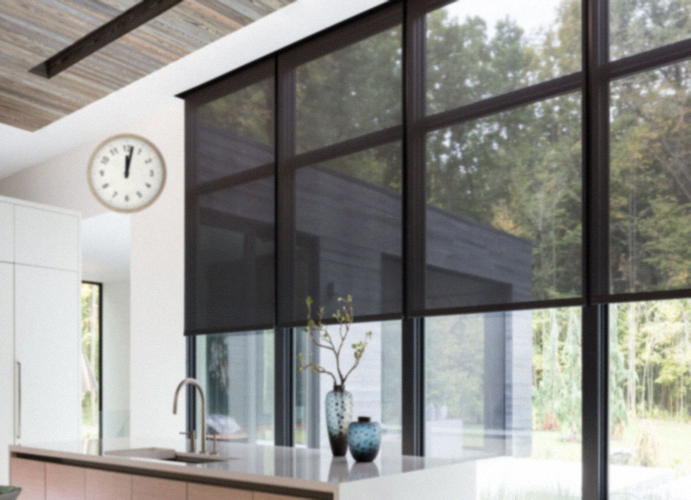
12:02
